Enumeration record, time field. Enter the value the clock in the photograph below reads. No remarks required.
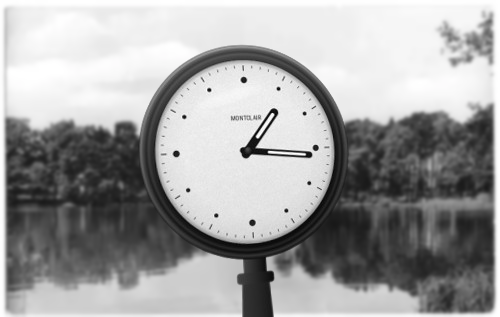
1:16
